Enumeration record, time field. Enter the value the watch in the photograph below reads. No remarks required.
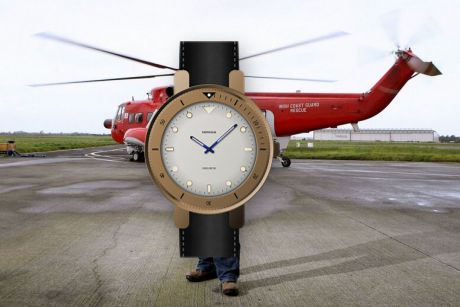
10:08
